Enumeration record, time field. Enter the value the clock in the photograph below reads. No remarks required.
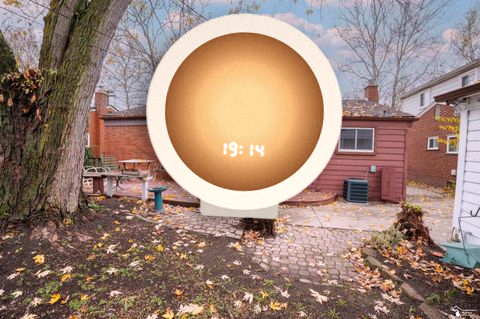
19:14
